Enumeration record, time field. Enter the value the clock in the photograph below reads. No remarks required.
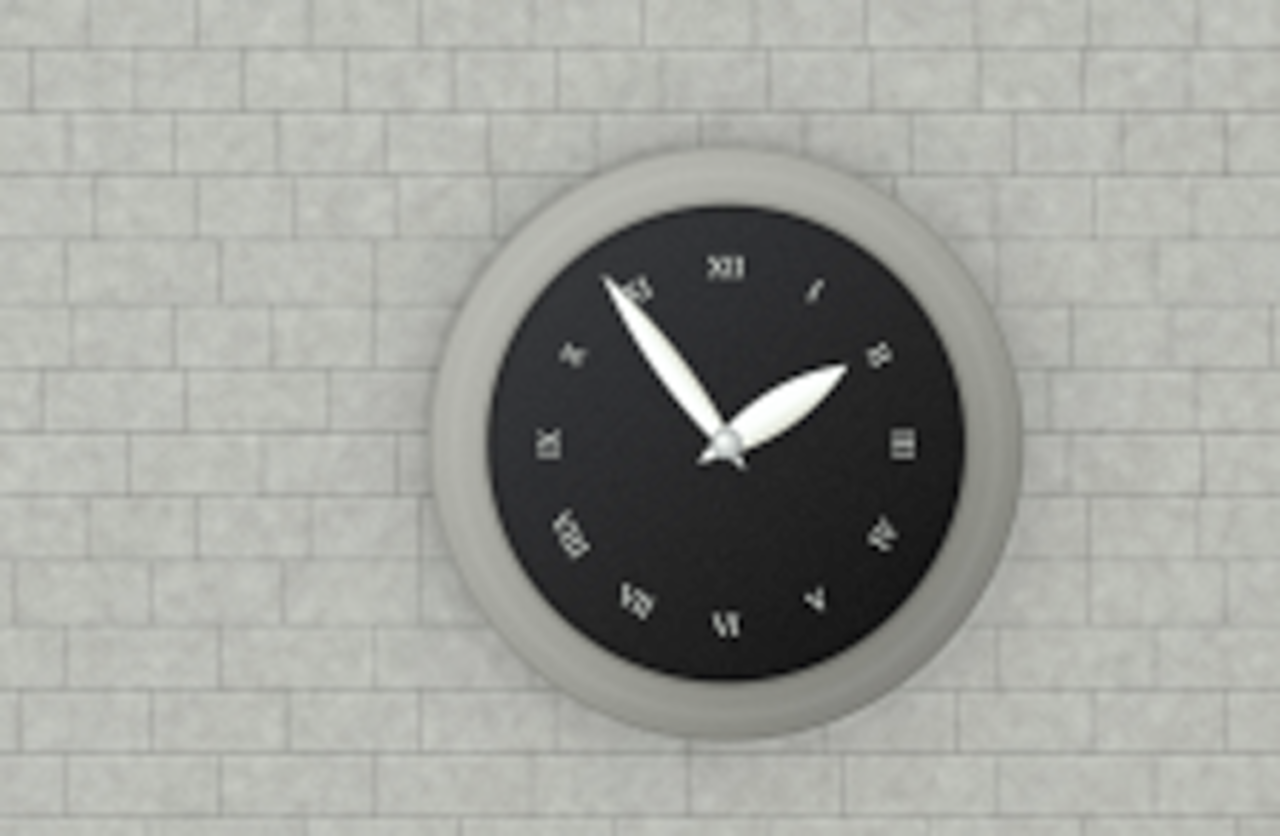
1:54
